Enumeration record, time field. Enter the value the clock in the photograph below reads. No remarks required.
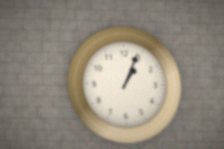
1:04
